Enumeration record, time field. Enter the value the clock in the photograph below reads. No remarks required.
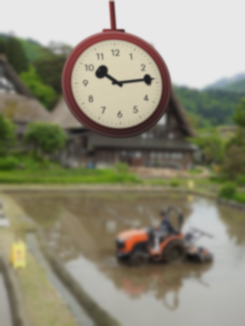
10:14
